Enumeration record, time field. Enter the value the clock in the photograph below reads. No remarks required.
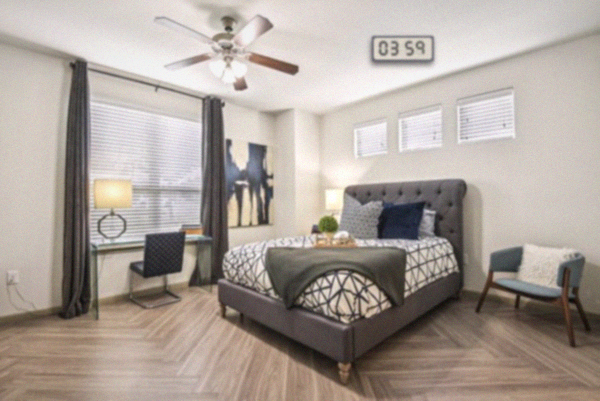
3:59
